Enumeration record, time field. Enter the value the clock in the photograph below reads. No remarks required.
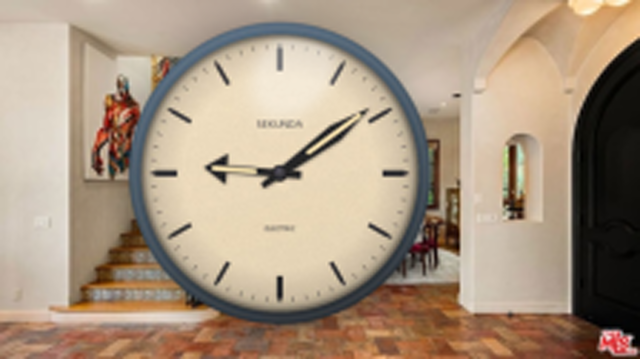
9:09
